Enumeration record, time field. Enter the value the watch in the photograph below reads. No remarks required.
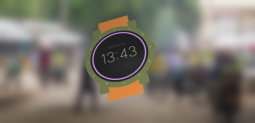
13:43
